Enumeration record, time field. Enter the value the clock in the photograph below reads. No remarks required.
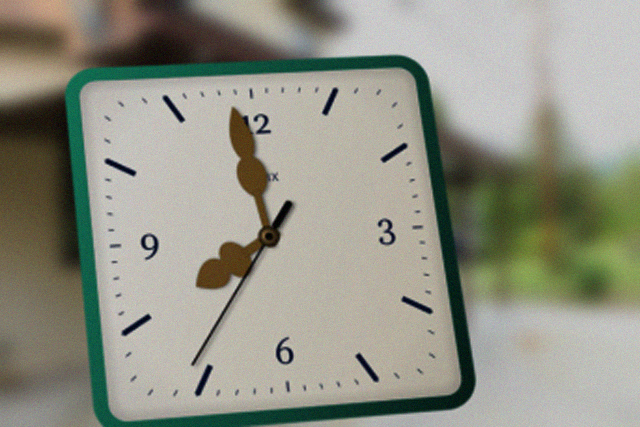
7:58:36
